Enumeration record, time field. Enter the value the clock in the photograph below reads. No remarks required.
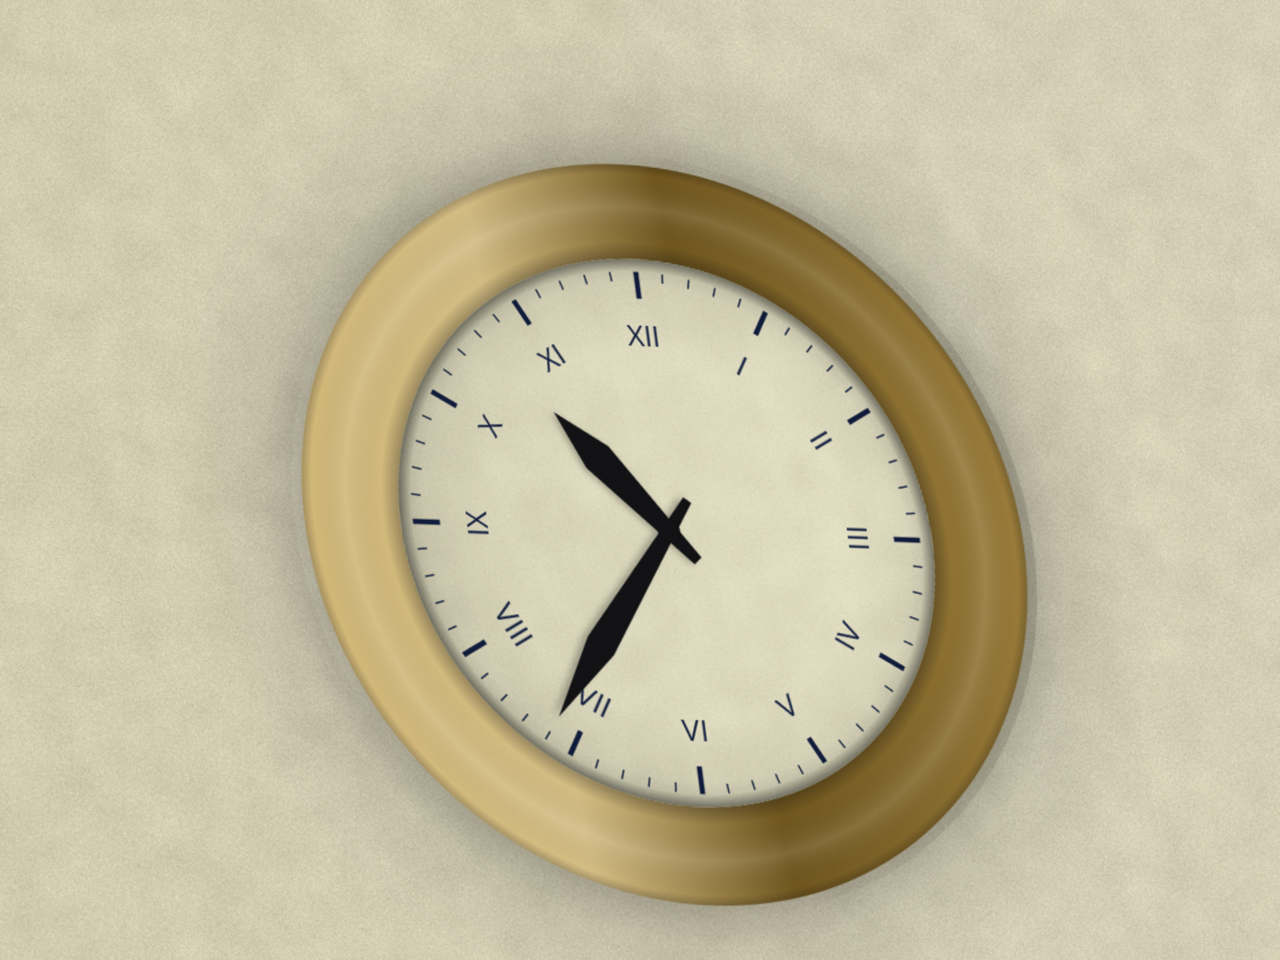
10:36
